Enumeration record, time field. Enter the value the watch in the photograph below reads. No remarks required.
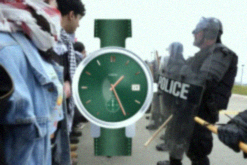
1:26
